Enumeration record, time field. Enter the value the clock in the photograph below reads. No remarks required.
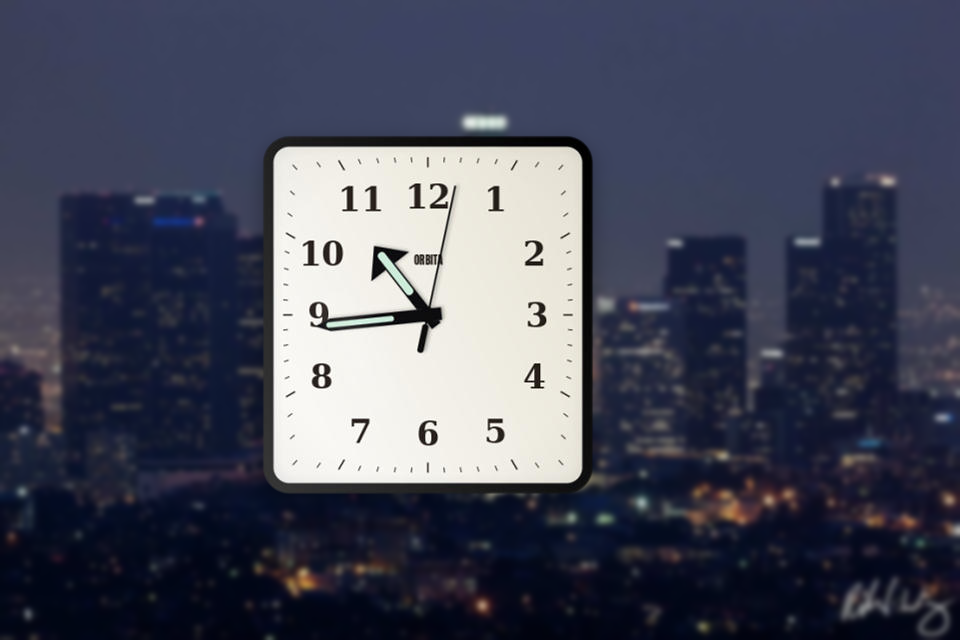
10:44:02
